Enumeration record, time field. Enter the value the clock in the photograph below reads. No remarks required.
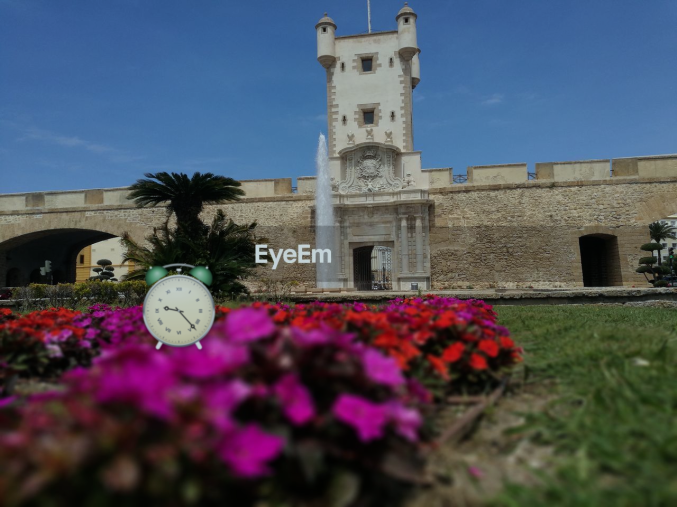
9:23
